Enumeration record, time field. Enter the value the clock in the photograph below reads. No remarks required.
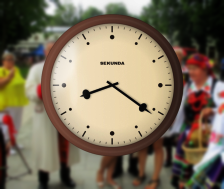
8:21
